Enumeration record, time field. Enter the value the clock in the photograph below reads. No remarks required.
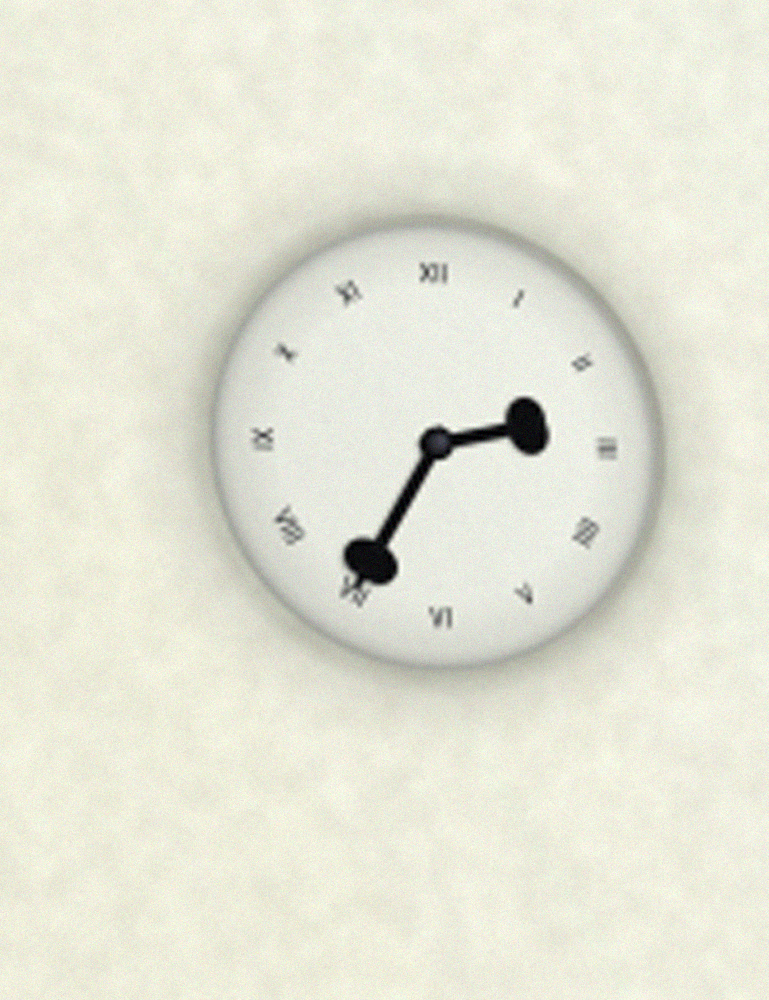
2:35
